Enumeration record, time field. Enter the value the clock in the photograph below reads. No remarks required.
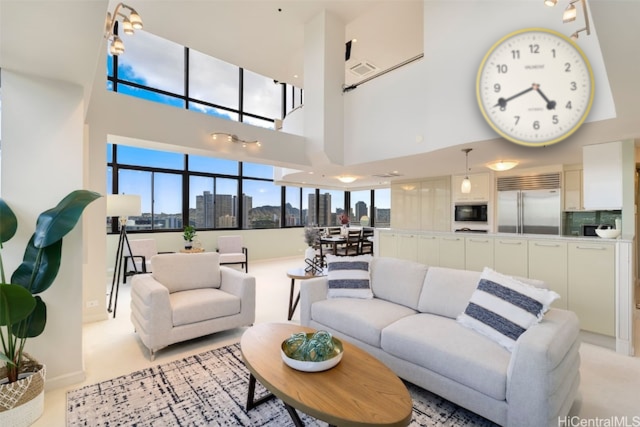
4:41
